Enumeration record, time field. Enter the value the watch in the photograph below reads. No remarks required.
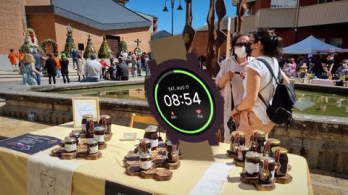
8:54
